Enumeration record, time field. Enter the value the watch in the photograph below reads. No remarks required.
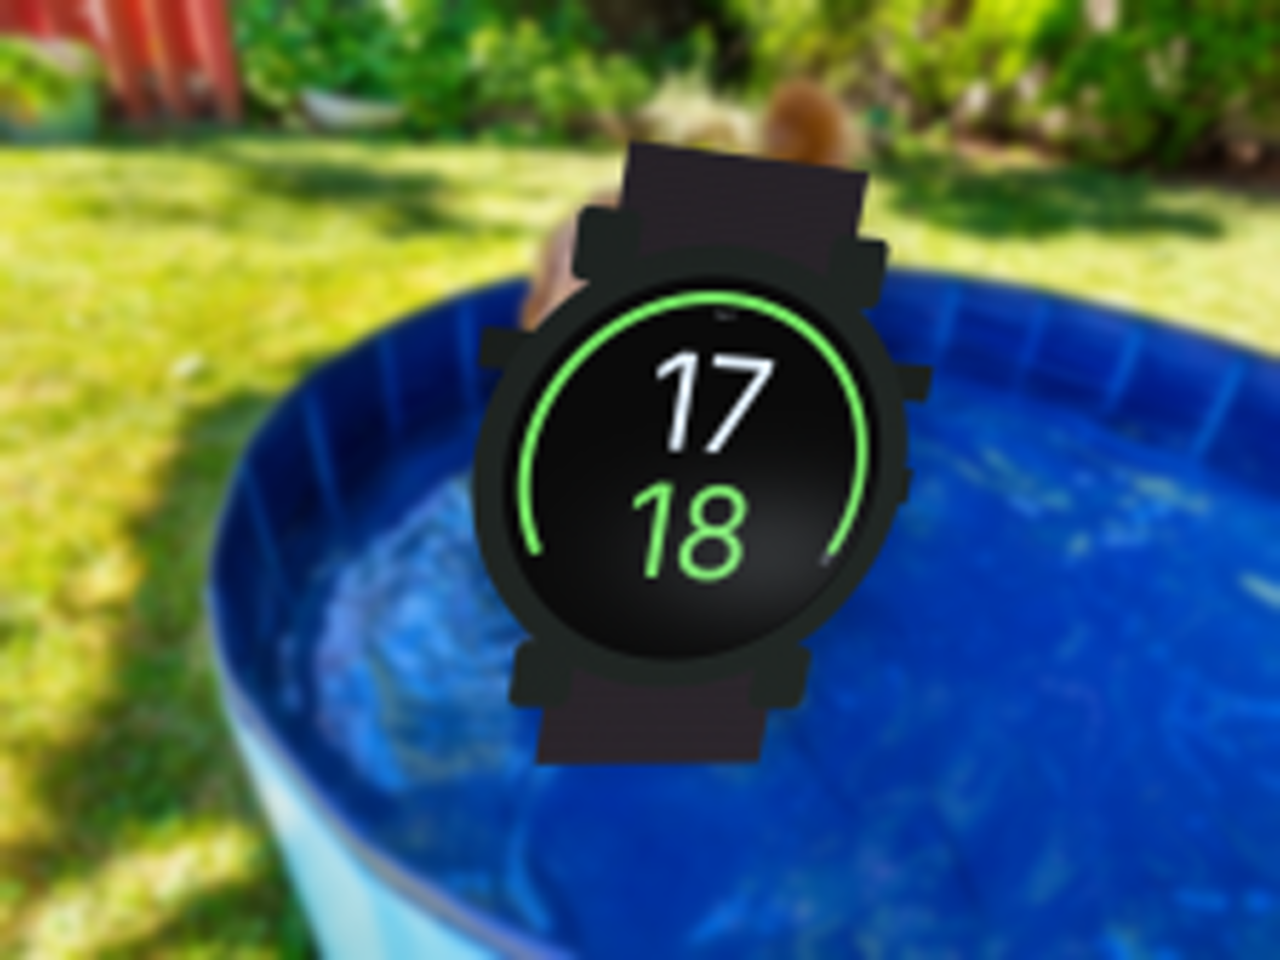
17:18
